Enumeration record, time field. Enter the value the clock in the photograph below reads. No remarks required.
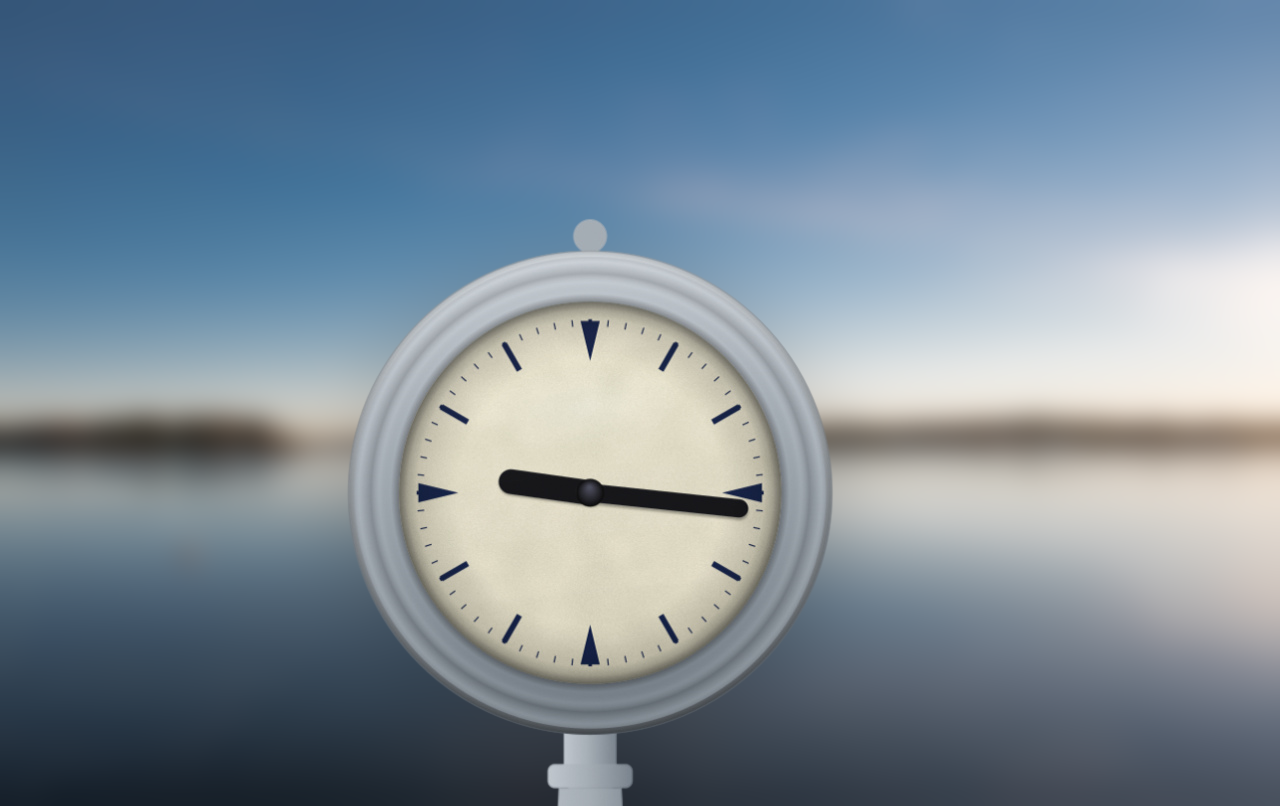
9:16
